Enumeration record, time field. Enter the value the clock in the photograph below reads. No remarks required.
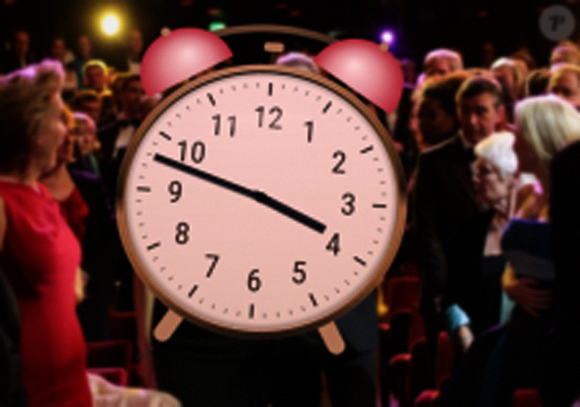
3:48
